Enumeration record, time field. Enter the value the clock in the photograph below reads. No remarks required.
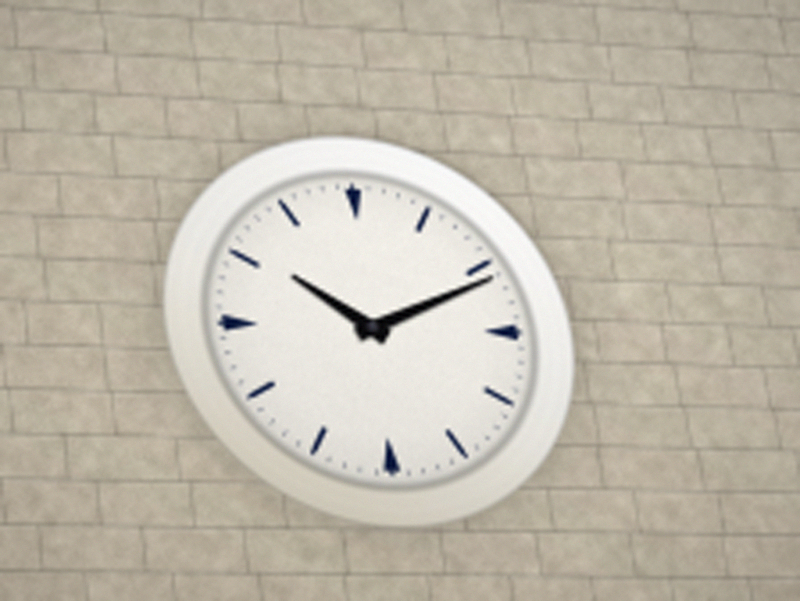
10:11
